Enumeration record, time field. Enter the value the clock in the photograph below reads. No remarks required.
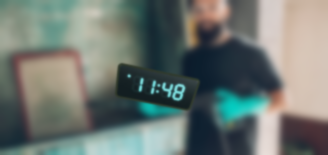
11:48
